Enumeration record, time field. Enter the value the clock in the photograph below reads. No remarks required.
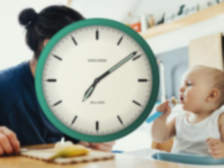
7:09
